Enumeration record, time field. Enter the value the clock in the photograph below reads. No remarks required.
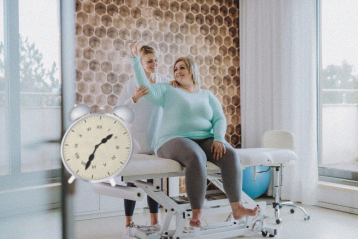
1:33
